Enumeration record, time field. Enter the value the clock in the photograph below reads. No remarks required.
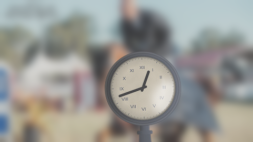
12:42
